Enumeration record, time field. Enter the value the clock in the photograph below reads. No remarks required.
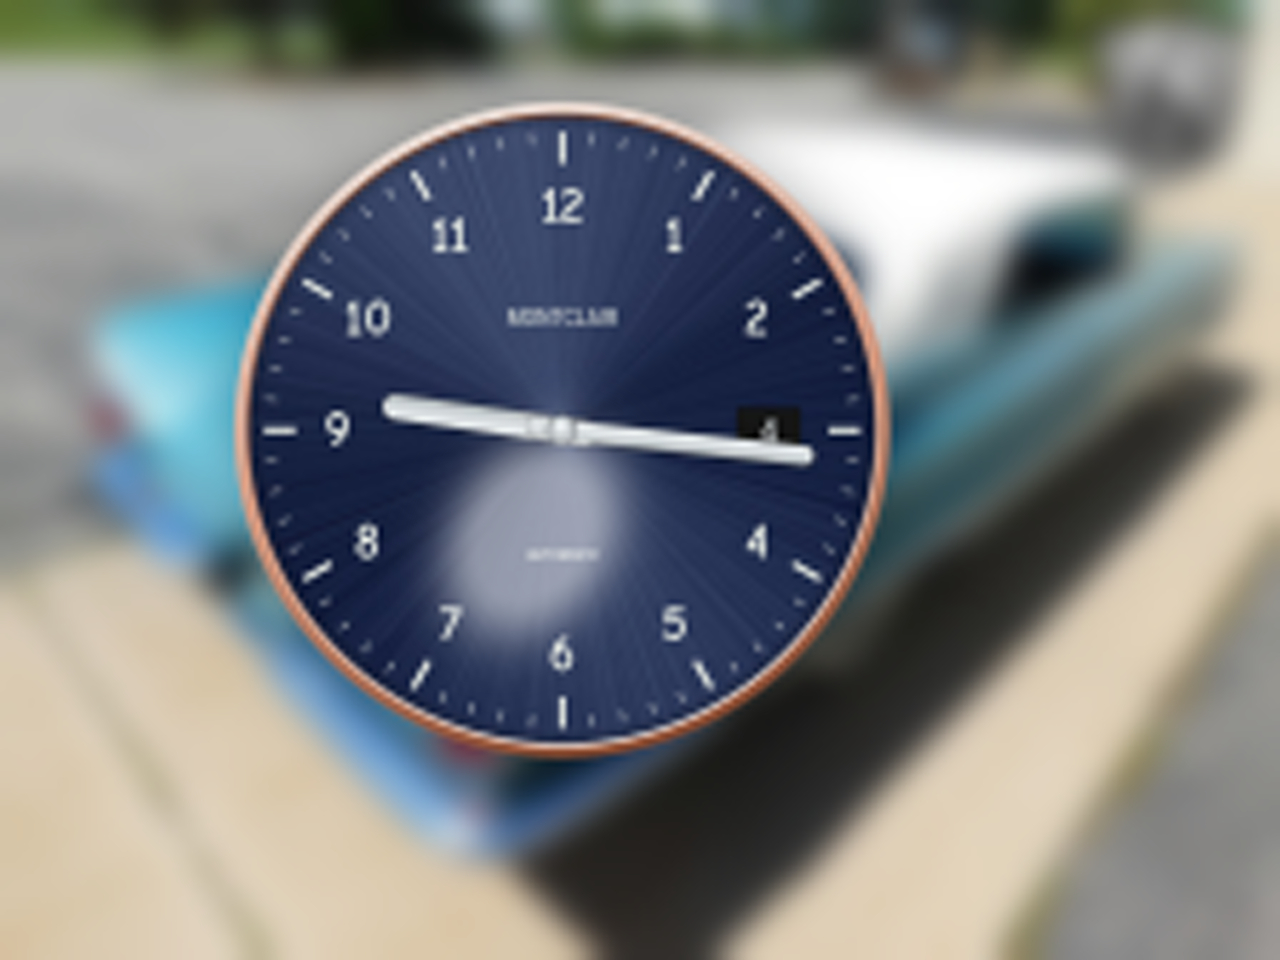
9:16
